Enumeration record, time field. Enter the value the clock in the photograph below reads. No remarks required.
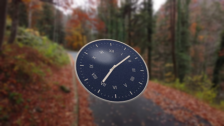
7:08
